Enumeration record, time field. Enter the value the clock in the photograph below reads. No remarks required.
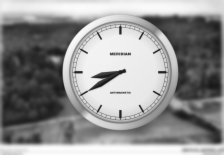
8:40
